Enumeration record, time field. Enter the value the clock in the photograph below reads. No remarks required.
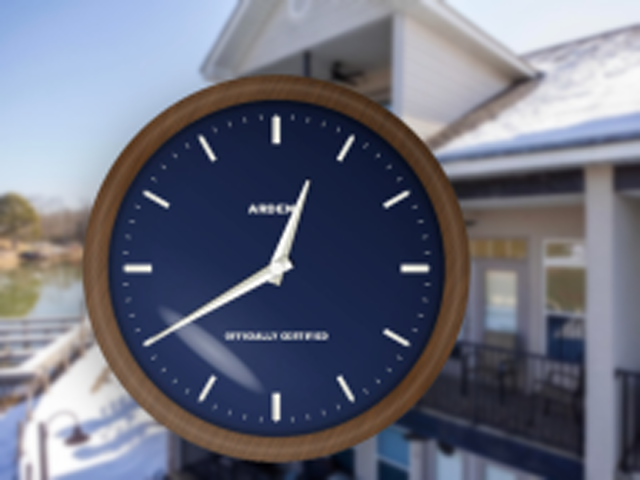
12:40
